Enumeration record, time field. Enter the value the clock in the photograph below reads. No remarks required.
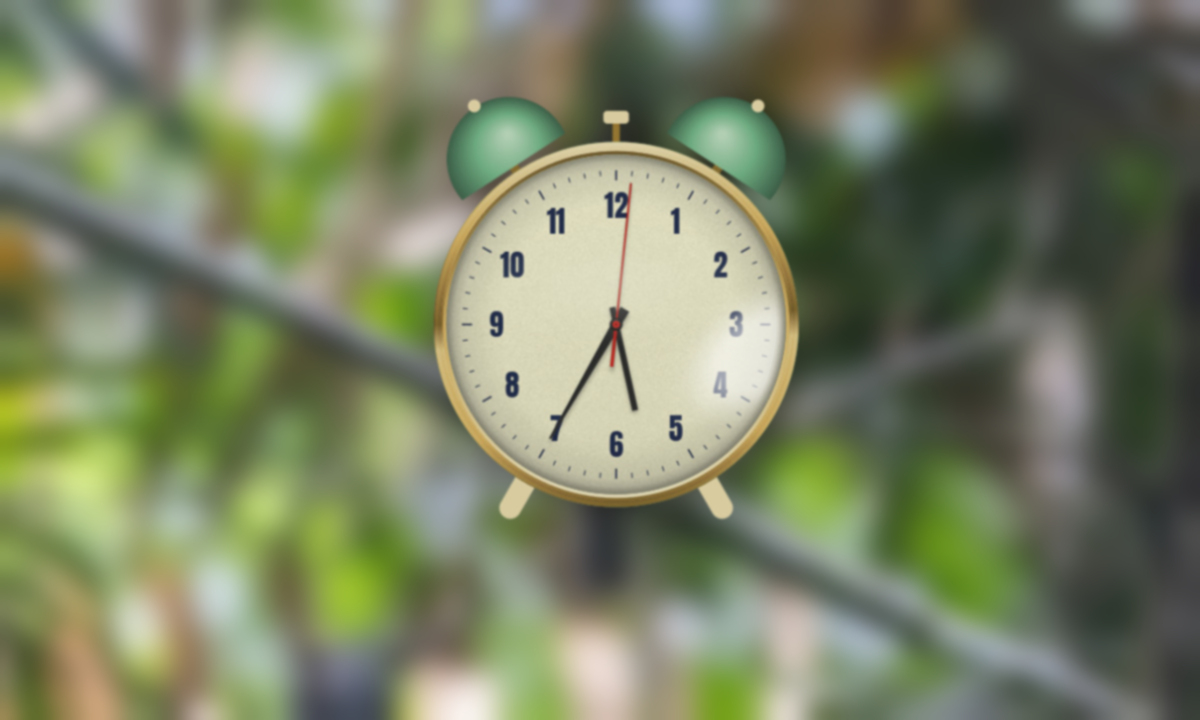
5:35:01
